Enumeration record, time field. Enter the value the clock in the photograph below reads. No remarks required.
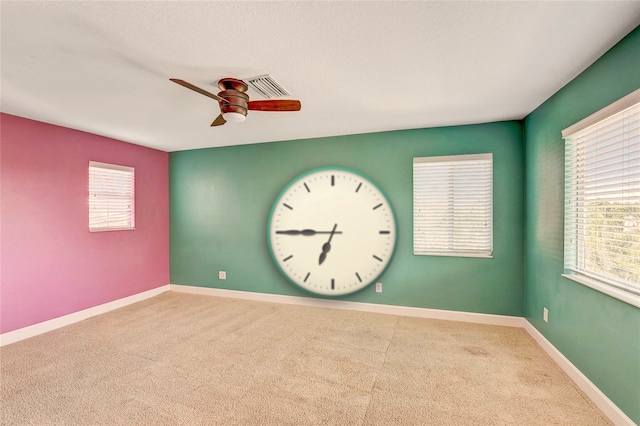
6:45
